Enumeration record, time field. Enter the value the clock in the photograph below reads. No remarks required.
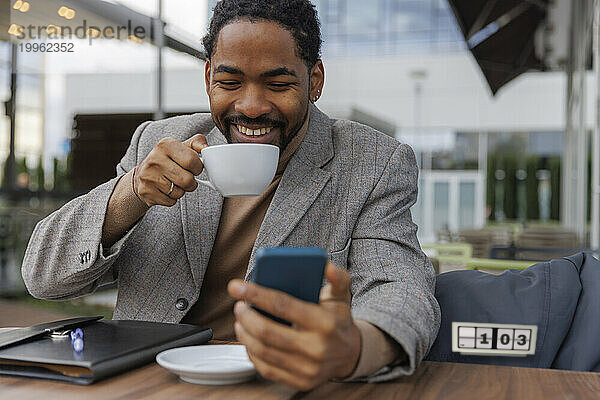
1:03
